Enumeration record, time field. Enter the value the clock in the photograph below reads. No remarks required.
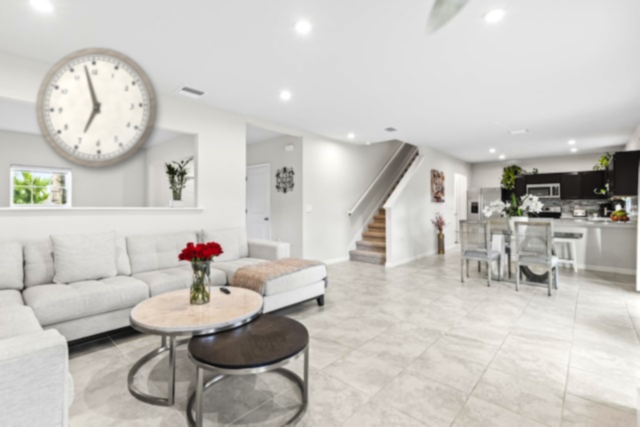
6:58
